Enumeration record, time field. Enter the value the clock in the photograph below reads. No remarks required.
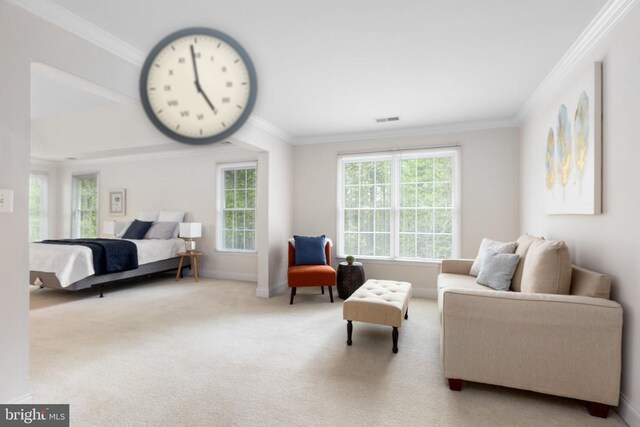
4:59
